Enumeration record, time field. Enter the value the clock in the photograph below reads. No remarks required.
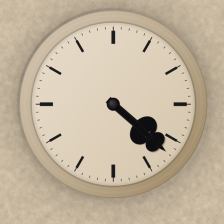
4:22
